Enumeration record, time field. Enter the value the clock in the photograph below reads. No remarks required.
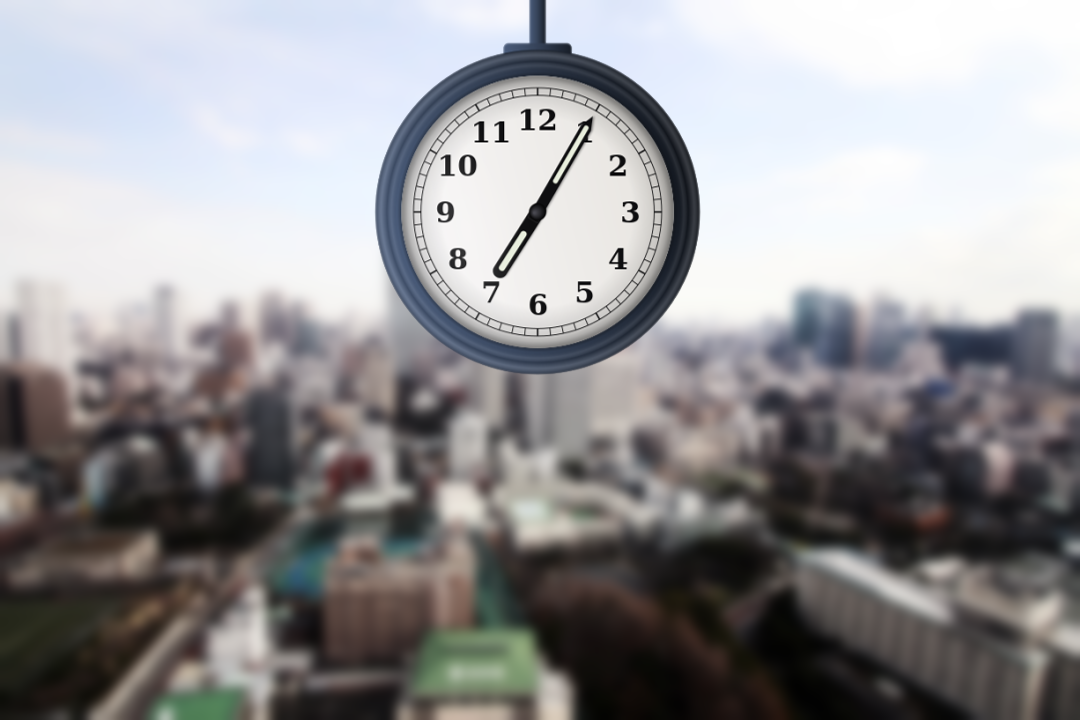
7:05
